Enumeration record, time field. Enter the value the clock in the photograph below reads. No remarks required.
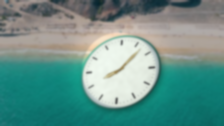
8:07
